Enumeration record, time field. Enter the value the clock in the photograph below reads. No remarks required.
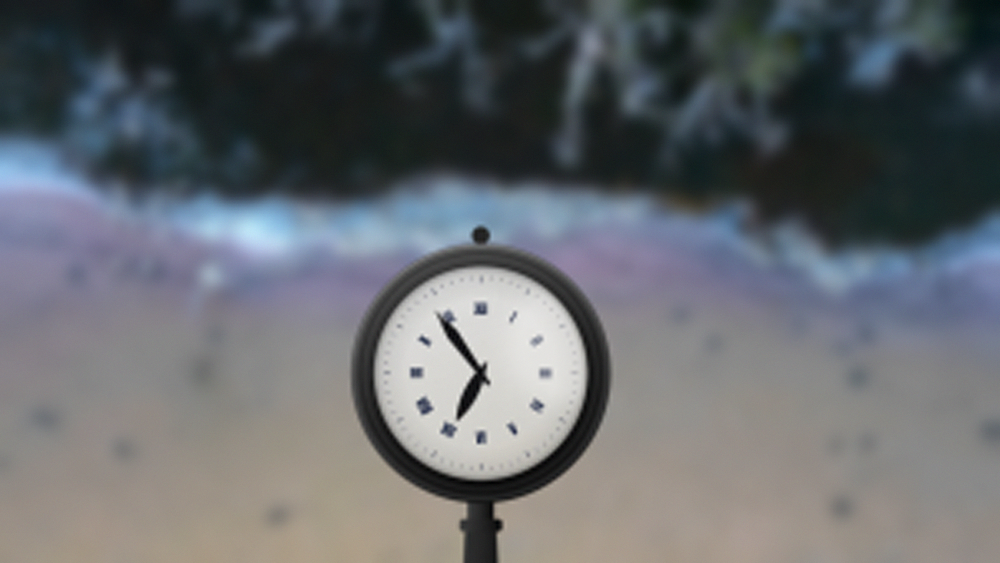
6:54
